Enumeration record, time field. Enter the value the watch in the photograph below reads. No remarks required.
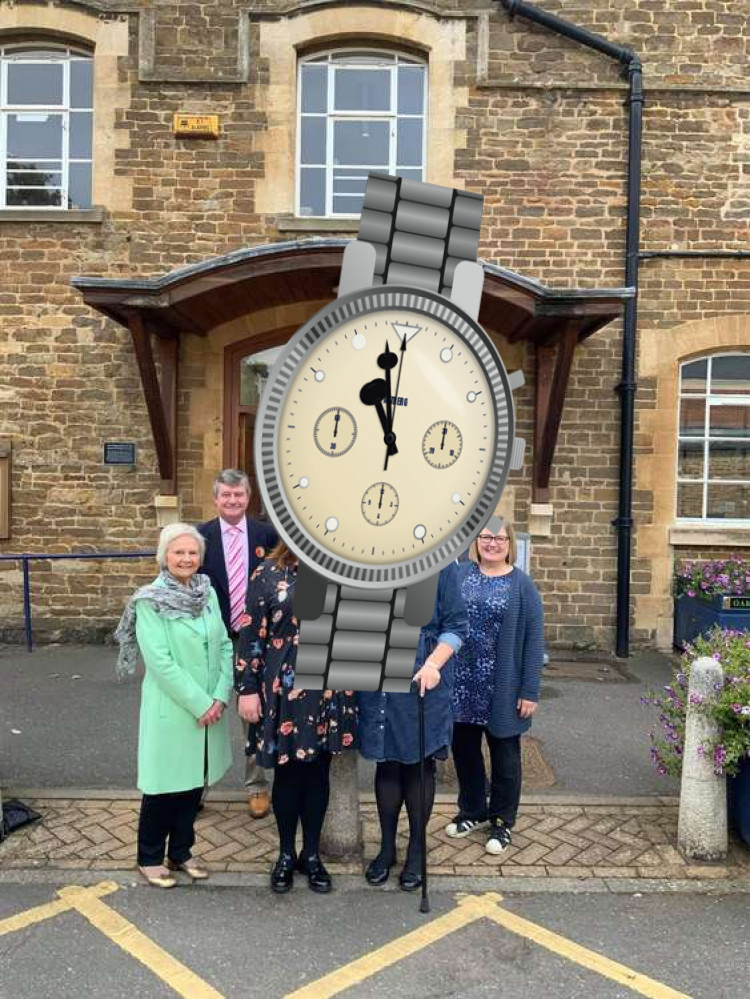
10:58
